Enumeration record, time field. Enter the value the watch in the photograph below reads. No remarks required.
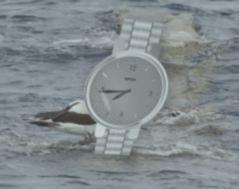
7:44
